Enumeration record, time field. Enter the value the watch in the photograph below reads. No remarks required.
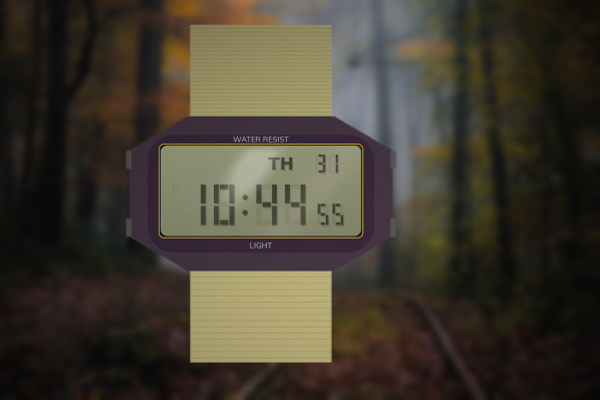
10:44:55
